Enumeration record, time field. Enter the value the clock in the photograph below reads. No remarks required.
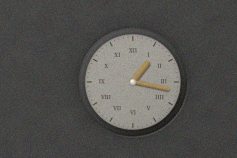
1:17
